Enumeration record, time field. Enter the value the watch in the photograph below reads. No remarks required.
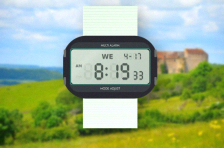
8:19:33
